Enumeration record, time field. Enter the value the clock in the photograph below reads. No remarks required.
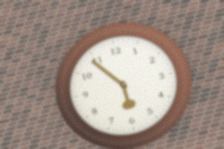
5:54
